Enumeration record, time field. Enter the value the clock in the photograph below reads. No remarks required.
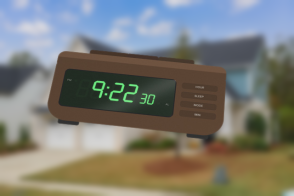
9:22:30
